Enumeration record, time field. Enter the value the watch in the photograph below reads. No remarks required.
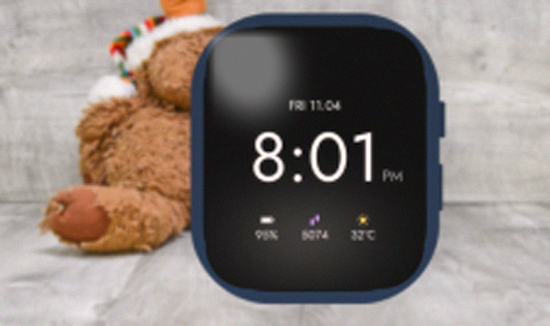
8:01
